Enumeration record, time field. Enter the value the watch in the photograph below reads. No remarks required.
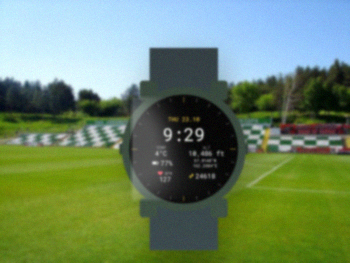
9:29
